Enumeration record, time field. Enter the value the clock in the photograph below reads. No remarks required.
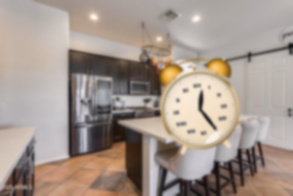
12:25
